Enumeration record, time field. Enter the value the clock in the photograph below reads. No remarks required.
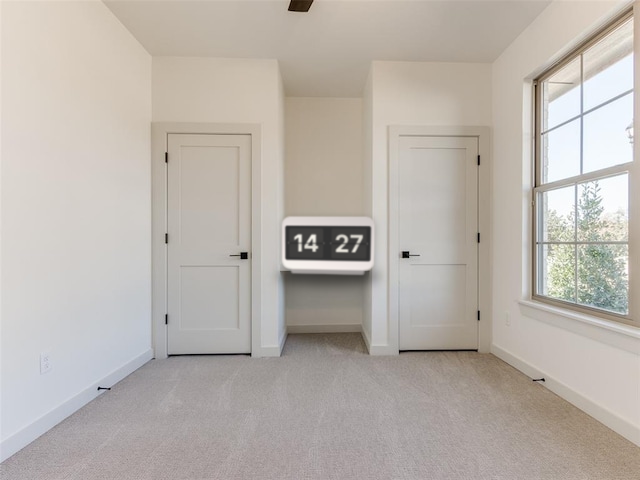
14:27
